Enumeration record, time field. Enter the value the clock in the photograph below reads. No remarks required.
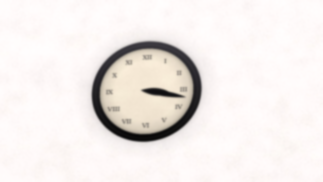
3:17
